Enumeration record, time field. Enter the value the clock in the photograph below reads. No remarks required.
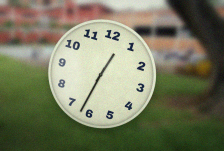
12:32
